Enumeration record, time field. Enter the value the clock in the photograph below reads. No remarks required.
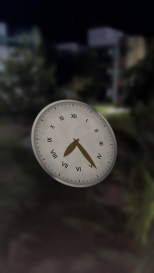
7:24
